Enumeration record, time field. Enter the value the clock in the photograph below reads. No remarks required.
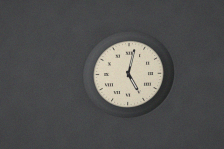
5:02
